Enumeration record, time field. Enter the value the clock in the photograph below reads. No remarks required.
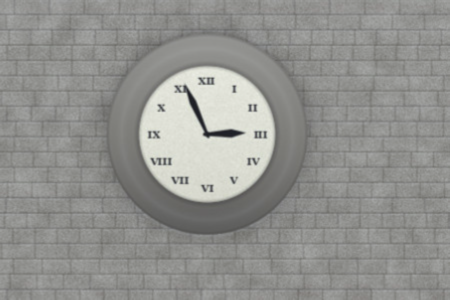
2:56
